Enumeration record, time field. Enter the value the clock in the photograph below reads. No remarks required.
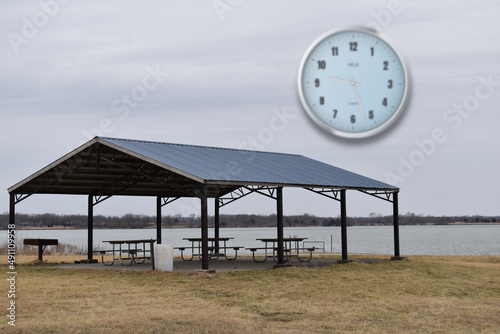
9:27
